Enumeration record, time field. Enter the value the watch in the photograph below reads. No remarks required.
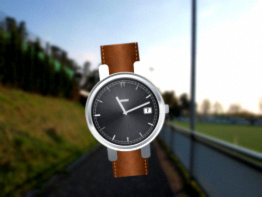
11:12
